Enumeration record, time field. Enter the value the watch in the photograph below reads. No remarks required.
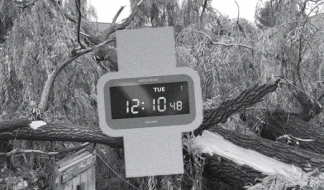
12:10:48
